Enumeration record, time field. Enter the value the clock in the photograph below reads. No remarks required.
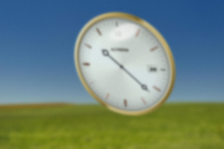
10:22
